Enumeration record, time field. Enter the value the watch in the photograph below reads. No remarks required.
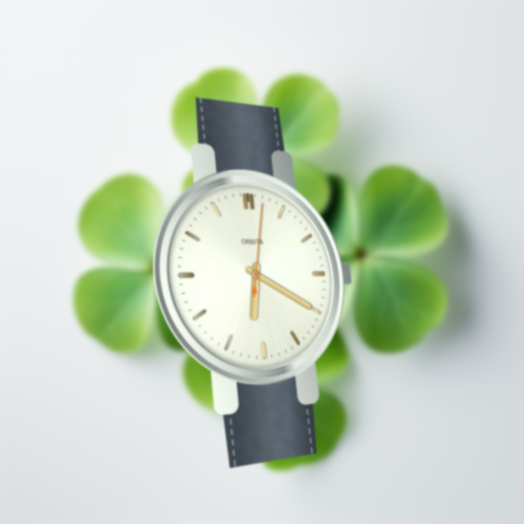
6:20:02
